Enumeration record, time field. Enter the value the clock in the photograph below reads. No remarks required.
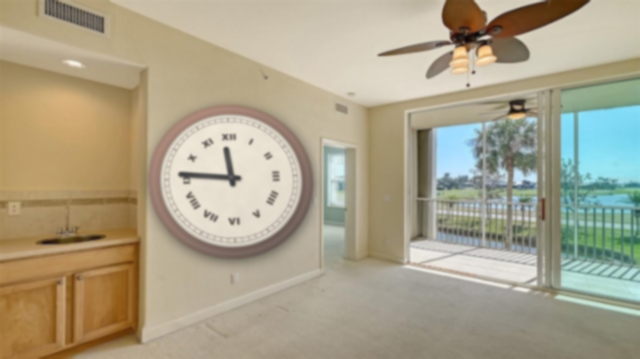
11:46
